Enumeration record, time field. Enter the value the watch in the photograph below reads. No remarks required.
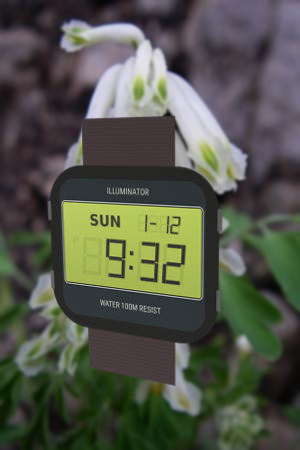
9:32
